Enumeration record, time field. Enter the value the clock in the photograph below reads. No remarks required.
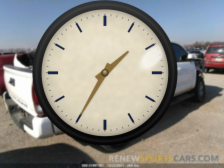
1:35
